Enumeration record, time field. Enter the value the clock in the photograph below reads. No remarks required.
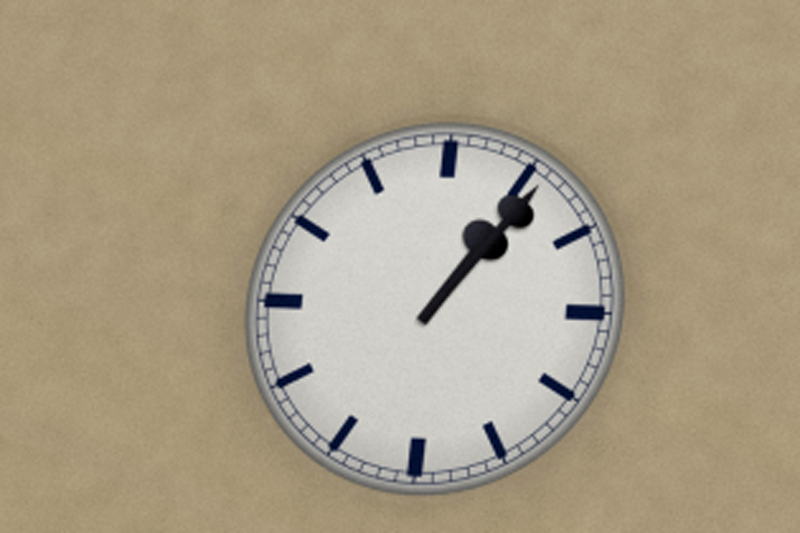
1:06
